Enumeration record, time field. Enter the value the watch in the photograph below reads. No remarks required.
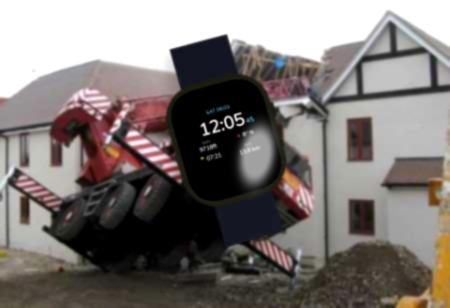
12:05
